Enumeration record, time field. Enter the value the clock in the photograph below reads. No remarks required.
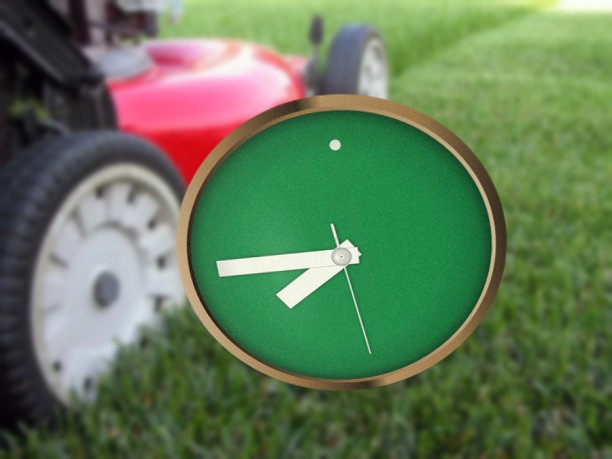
7:44:28
